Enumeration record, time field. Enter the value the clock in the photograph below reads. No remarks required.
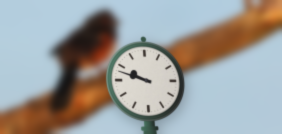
9:48
